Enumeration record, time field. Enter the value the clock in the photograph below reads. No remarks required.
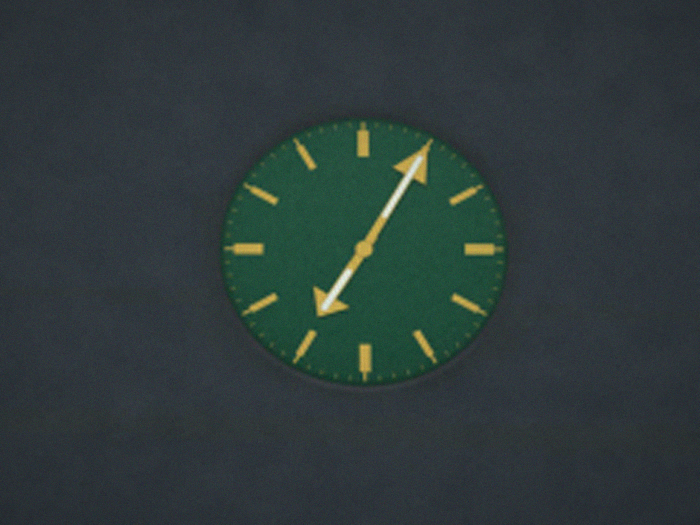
7:05
